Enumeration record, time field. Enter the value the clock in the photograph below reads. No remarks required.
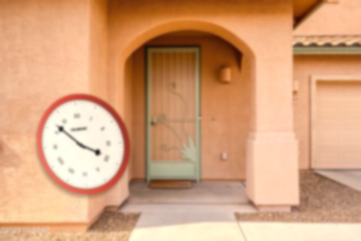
3:52
